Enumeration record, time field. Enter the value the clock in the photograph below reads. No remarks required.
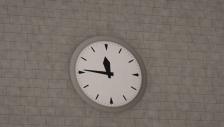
11:46
